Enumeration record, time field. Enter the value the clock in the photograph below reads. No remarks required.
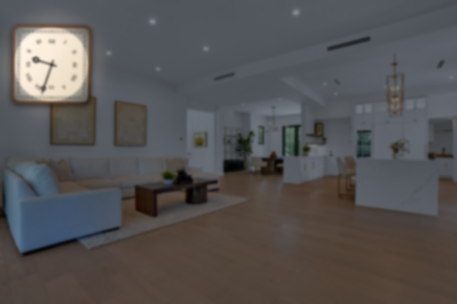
9:33
